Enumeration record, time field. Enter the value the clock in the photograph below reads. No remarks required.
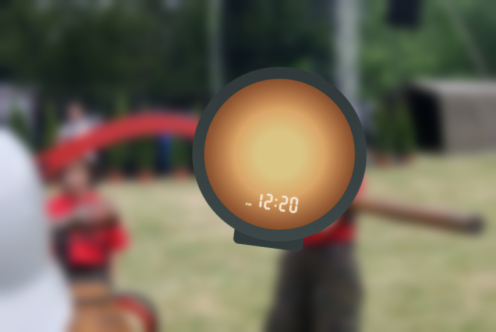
12:20
